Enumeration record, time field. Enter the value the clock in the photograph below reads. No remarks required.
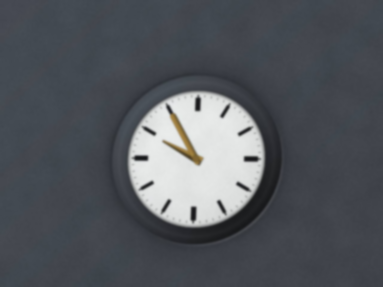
9:55
